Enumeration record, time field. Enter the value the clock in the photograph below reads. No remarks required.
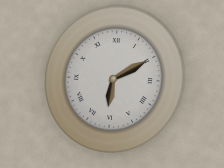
6:10
